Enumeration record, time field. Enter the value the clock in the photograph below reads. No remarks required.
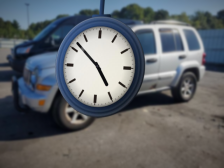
4:52
